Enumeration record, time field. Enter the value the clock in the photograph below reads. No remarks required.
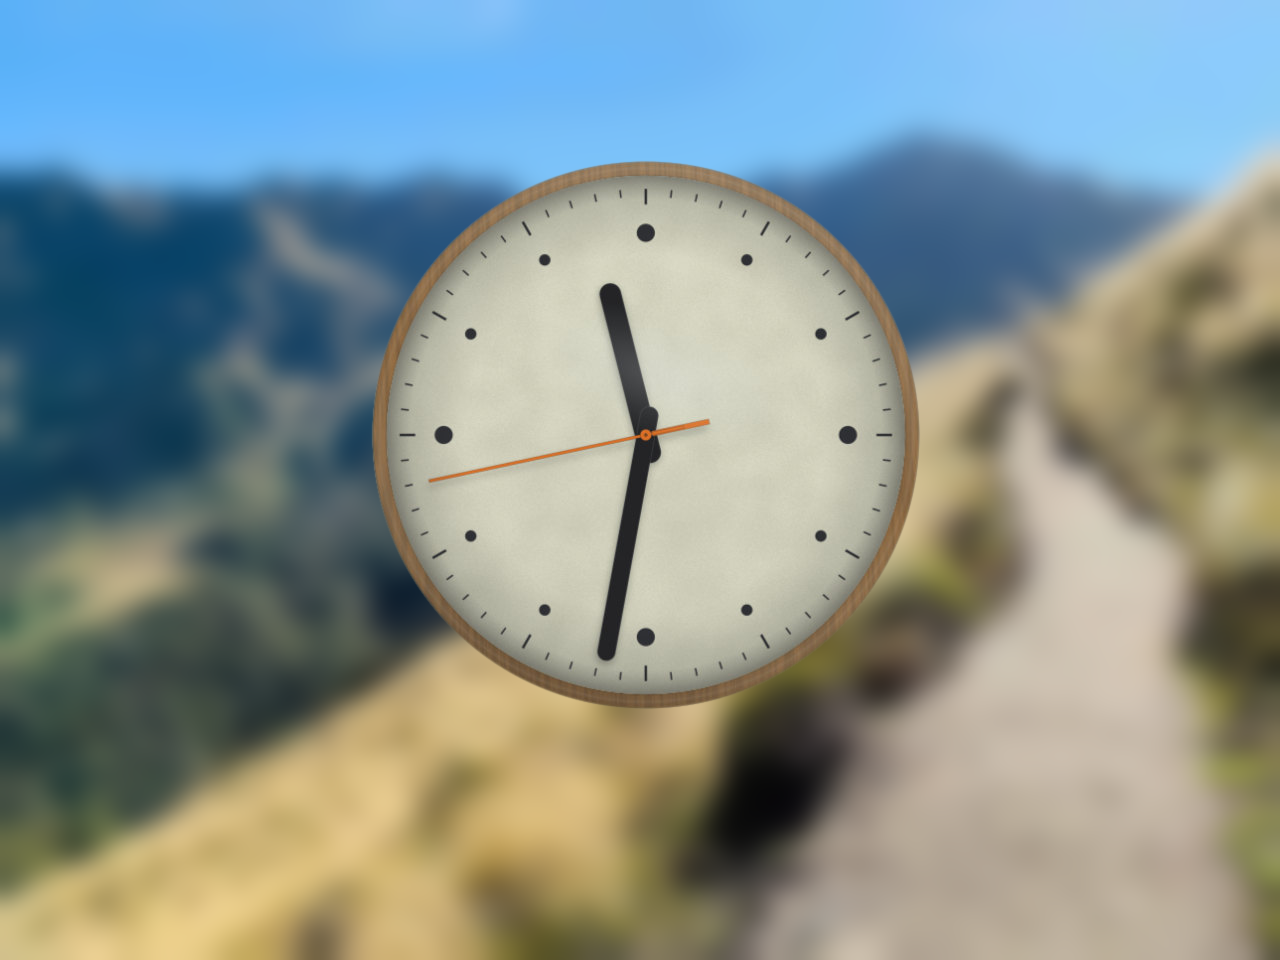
11:31:43
